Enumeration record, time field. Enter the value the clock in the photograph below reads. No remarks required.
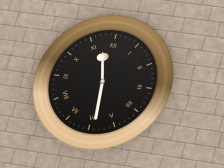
11:29
